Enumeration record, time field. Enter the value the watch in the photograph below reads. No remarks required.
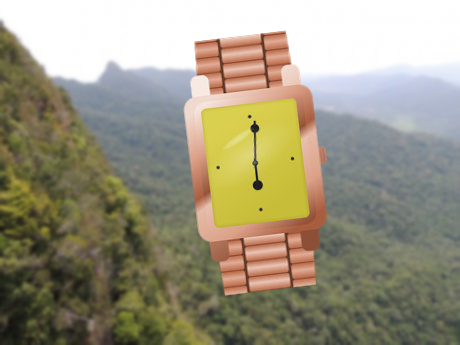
6:01
